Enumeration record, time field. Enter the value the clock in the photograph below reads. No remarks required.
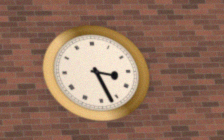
3:27
